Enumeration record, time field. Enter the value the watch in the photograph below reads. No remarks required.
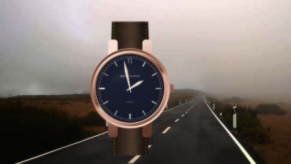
1:58
